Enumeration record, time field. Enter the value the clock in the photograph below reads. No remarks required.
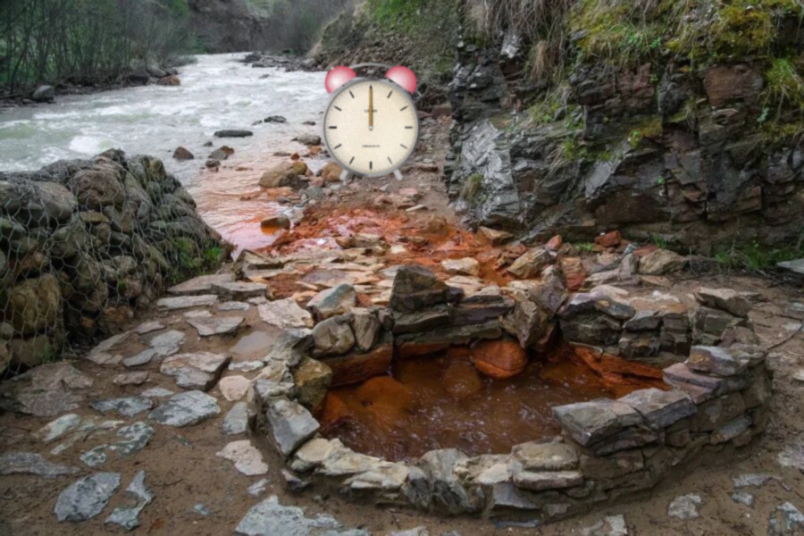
12:00
